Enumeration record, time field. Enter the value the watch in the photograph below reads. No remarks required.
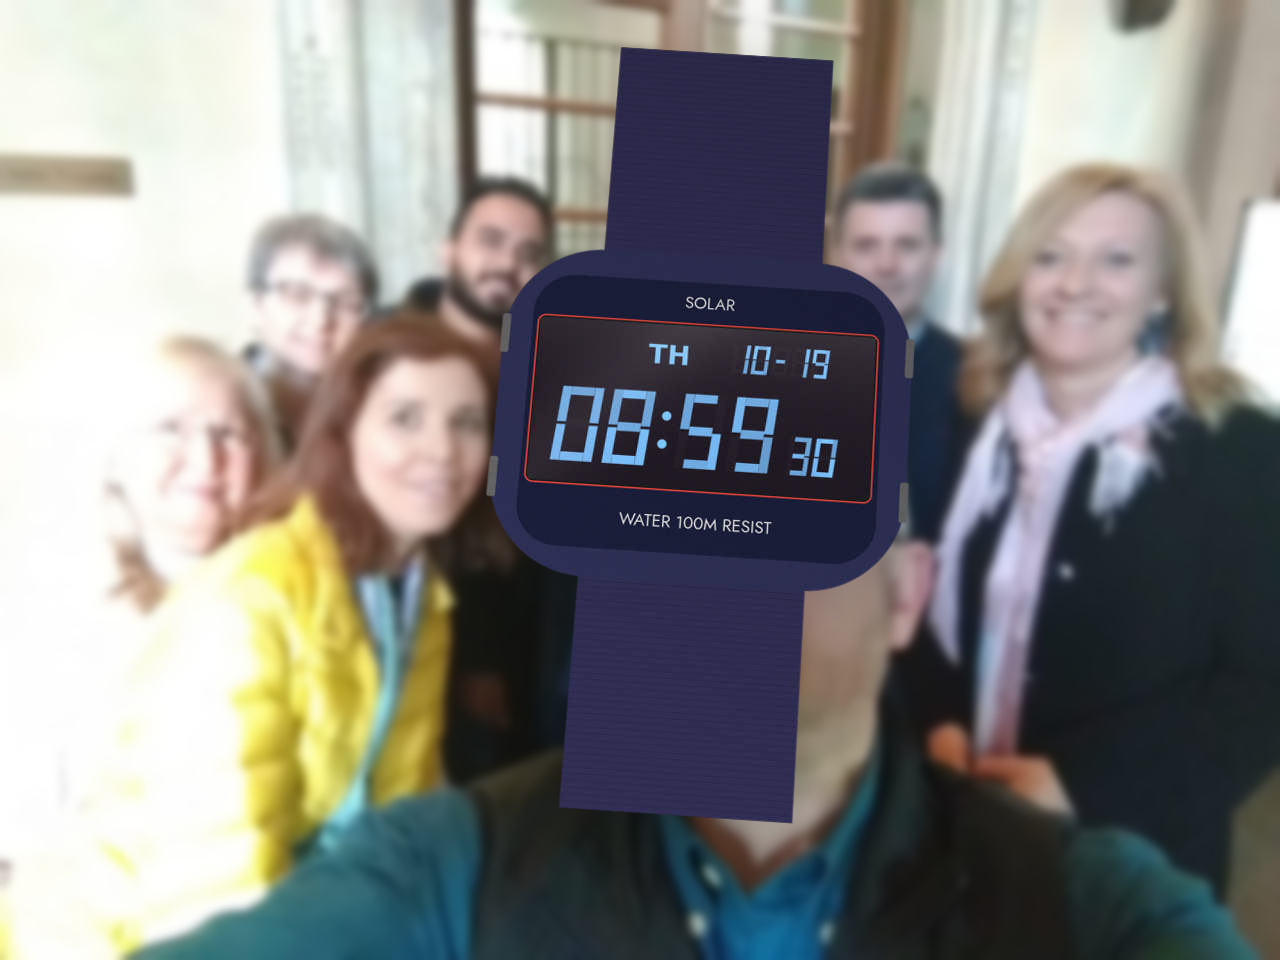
8:59:30
